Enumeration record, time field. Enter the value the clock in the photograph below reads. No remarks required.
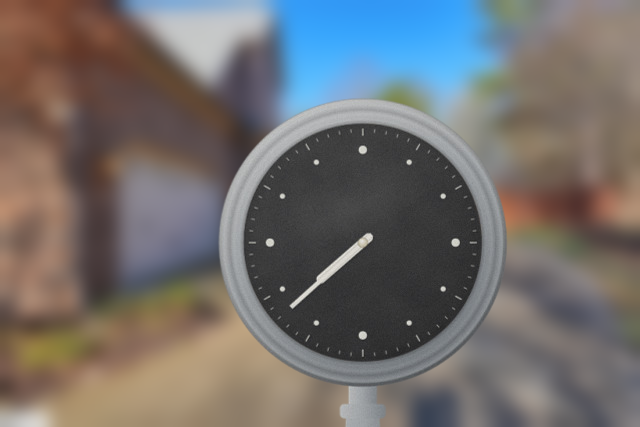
7:38
